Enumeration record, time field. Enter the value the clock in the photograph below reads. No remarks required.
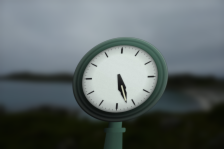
5:27
